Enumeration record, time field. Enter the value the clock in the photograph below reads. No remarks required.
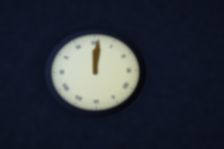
12:01
